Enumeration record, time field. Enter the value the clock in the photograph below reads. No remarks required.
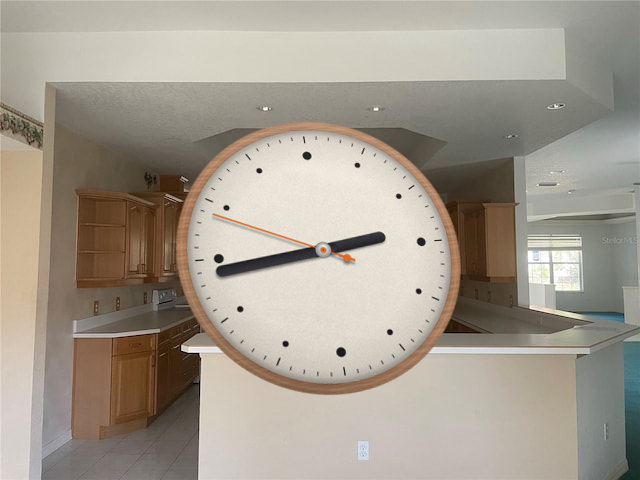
2:43:49
